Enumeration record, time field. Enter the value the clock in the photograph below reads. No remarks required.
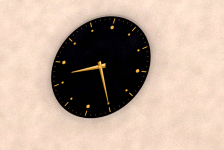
8:25
